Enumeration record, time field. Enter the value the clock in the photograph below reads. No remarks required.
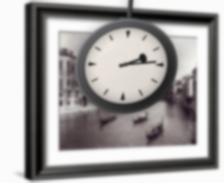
2:14
